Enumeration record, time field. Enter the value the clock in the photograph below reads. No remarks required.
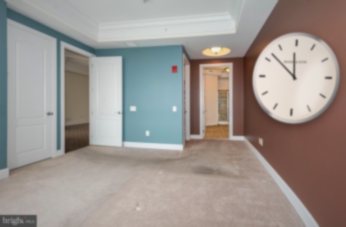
11:52
